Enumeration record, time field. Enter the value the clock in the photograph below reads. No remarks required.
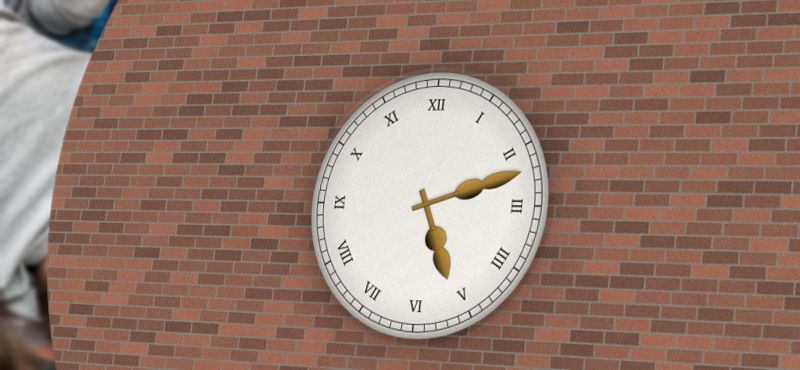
5:12
